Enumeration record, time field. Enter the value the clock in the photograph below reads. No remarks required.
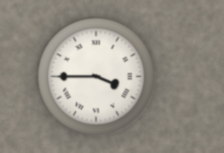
3:45
